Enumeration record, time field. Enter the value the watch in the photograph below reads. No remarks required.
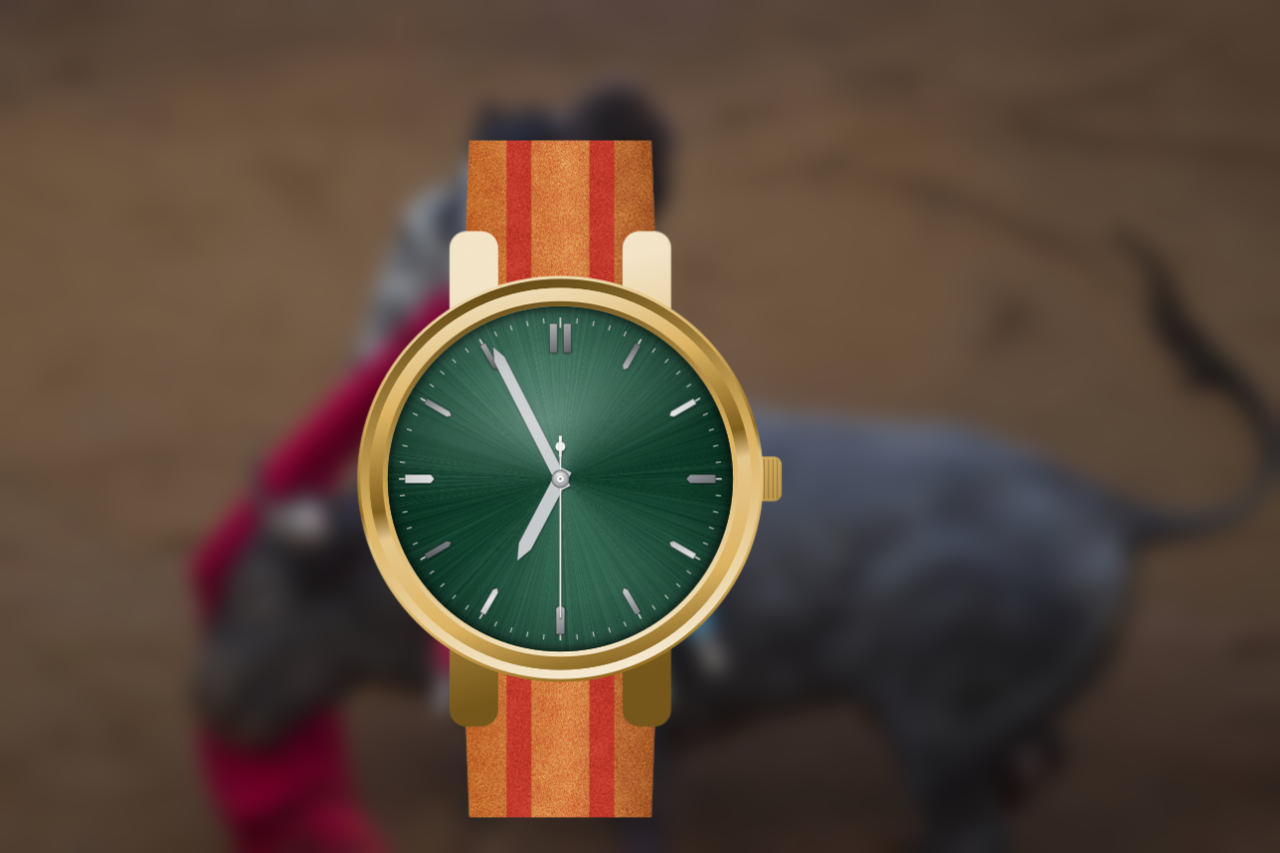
6:55:30
